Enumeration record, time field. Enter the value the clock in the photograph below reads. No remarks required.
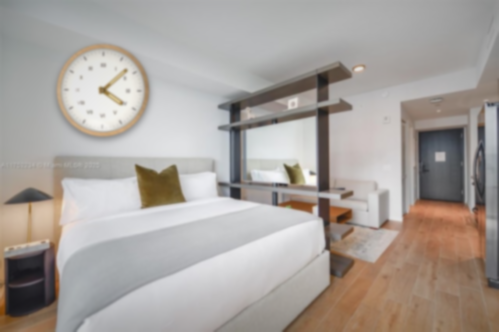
4:08
